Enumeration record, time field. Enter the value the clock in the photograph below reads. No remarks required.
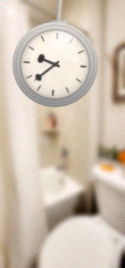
9:38
